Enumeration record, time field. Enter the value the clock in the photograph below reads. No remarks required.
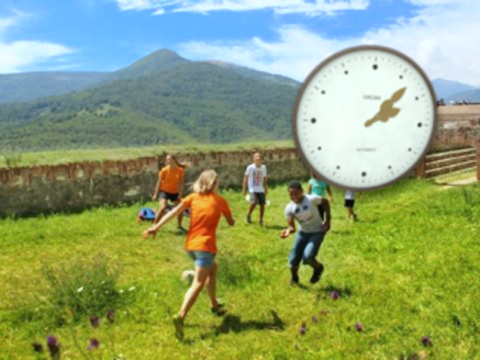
2:07
